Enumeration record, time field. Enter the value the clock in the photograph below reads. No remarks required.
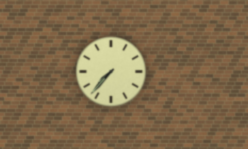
7:37
